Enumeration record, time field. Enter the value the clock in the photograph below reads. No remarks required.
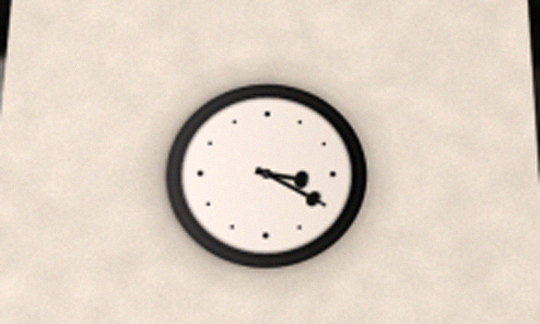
3:20
